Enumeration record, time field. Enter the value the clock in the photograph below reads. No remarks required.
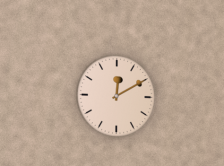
12:10
